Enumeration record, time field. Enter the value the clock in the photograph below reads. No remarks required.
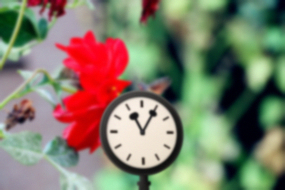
11:05
